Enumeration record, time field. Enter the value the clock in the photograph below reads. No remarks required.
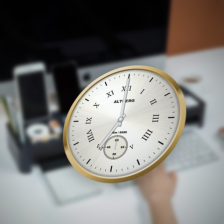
7:00
